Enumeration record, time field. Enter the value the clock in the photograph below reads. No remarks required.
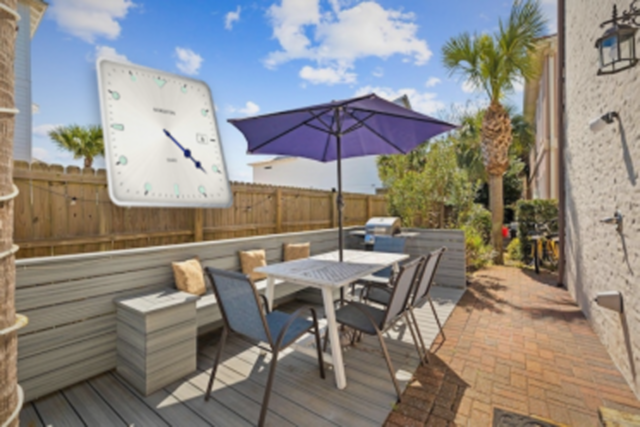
4:22
